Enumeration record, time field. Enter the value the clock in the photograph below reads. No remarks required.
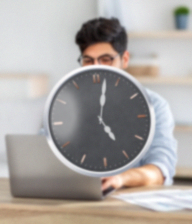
5:02
